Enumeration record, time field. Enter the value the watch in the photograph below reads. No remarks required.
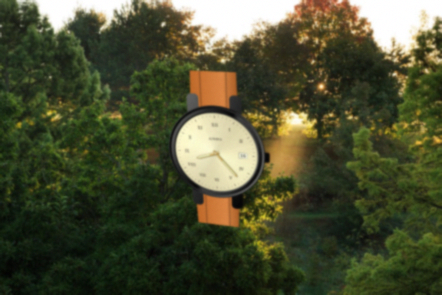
8:23
